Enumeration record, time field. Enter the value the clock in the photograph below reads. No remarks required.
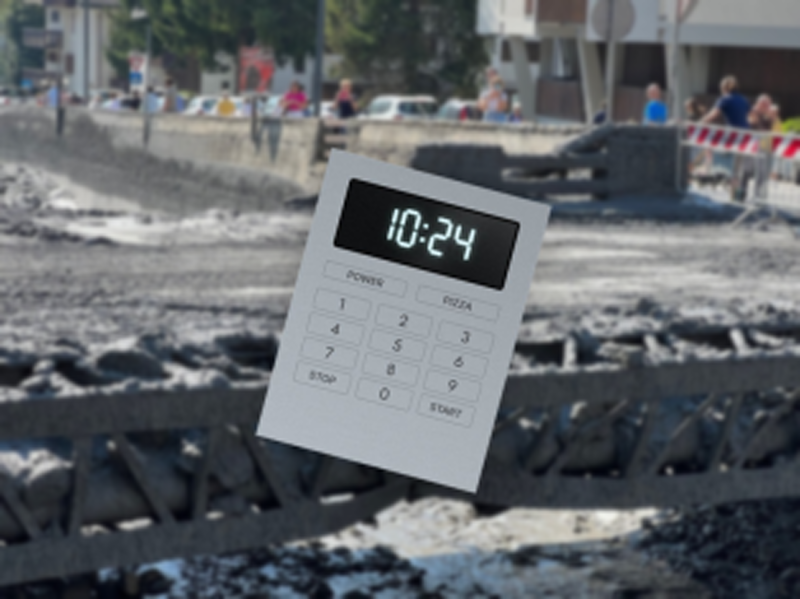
10:24
